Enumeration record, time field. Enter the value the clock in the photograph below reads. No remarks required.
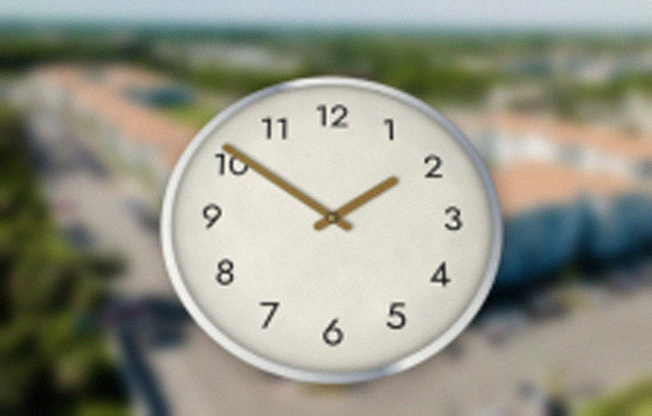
1:51
